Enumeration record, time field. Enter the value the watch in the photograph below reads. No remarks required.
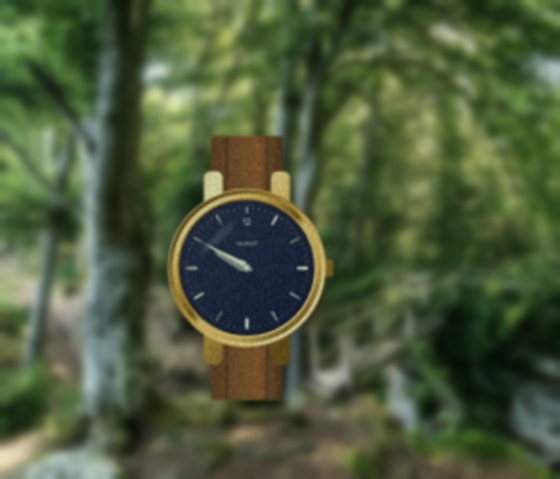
9:50
